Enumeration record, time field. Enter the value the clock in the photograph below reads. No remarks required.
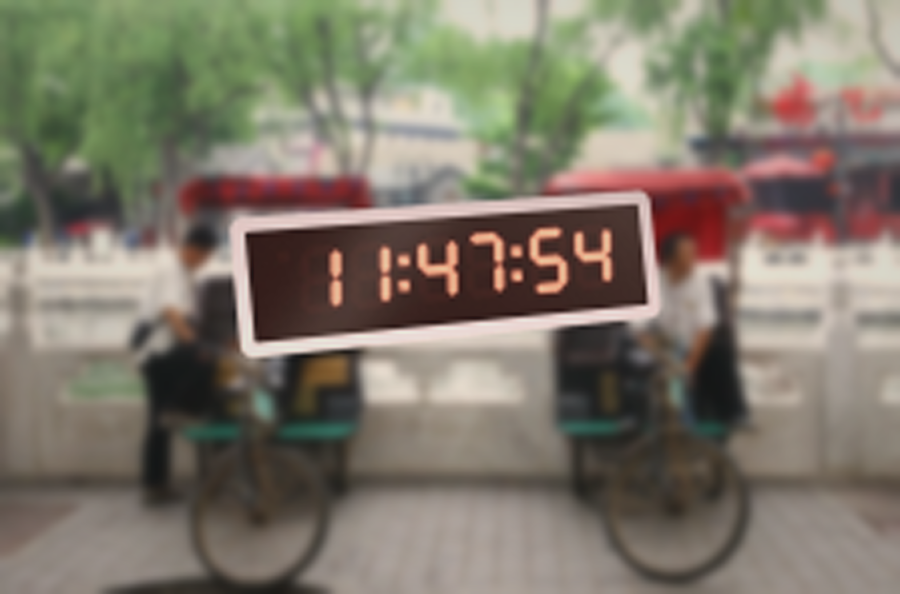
11:47:54
